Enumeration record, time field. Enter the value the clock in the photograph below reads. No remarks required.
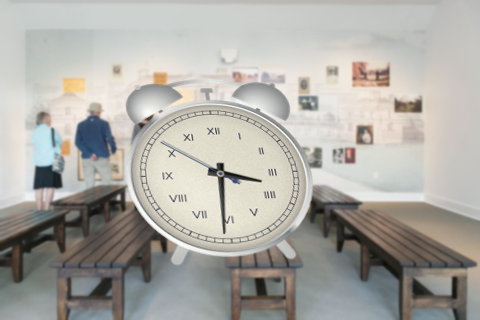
3:30:51
